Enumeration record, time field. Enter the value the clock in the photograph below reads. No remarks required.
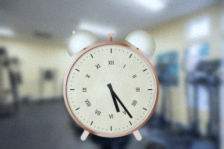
5:24
